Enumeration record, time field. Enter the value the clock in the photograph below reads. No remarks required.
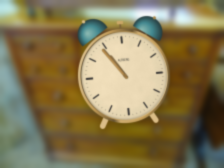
10:54
